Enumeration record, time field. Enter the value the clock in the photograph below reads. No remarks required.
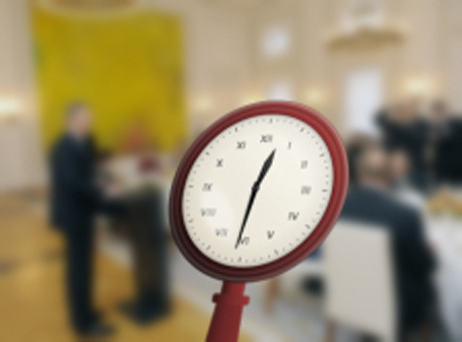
12:31
